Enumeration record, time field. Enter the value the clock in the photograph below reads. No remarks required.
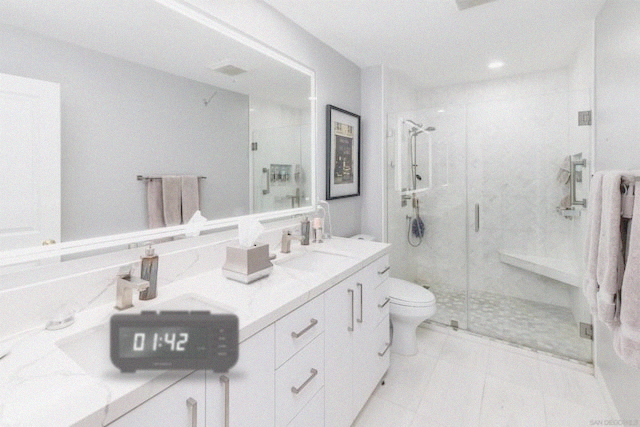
1:42
